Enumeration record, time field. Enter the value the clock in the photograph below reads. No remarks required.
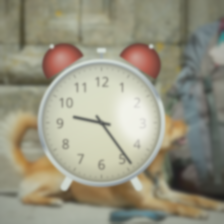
9:24
